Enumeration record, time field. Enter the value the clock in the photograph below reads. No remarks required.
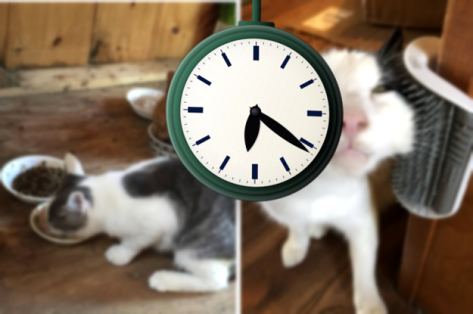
6:21
